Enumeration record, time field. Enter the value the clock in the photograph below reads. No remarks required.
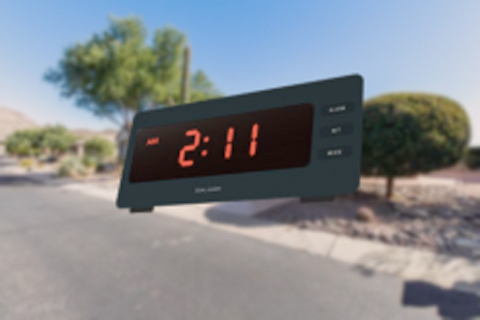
2:11
